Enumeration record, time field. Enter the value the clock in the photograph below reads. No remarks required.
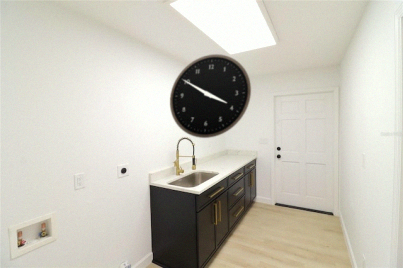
3:50
